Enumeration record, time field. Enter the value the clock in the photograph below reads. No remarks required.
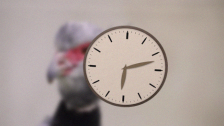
6:12
